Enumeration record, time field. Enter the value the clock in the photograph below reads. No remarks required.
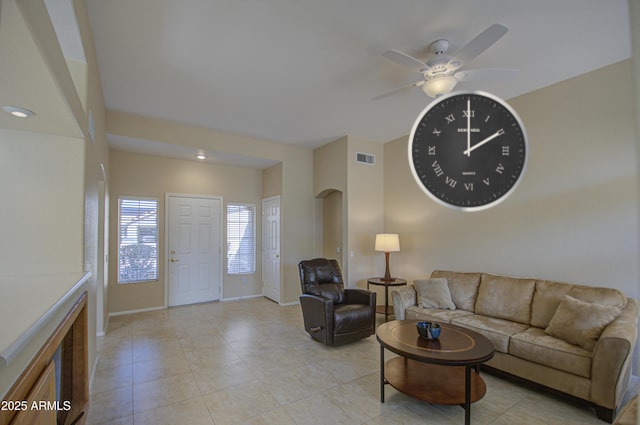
2:00
